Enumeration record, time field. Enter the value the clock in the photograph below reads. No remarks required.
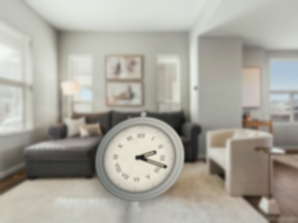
2:18
